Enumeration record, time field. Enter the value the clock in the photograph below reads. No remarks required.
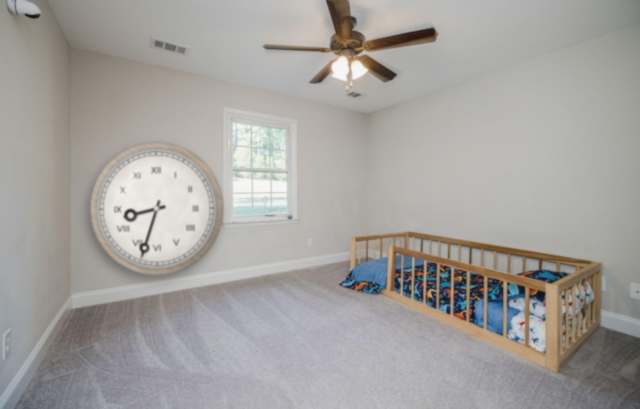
8:33
